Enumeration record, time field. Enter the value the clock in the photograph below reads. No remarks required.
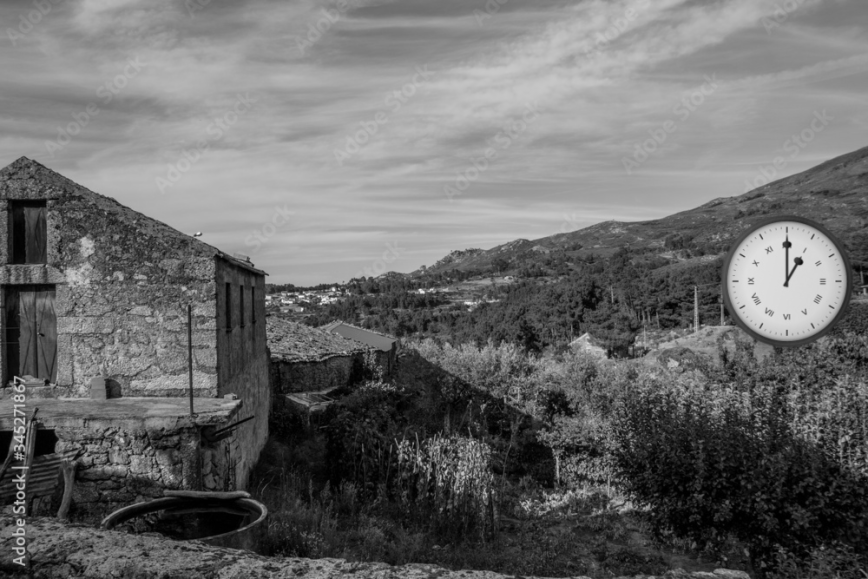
1:00
